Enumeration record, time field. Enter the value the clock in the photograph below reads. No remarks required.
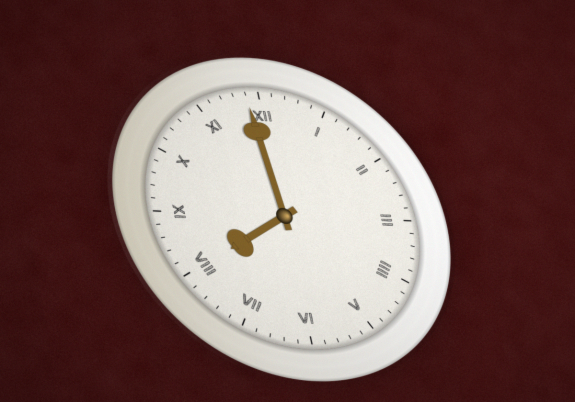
7:59
